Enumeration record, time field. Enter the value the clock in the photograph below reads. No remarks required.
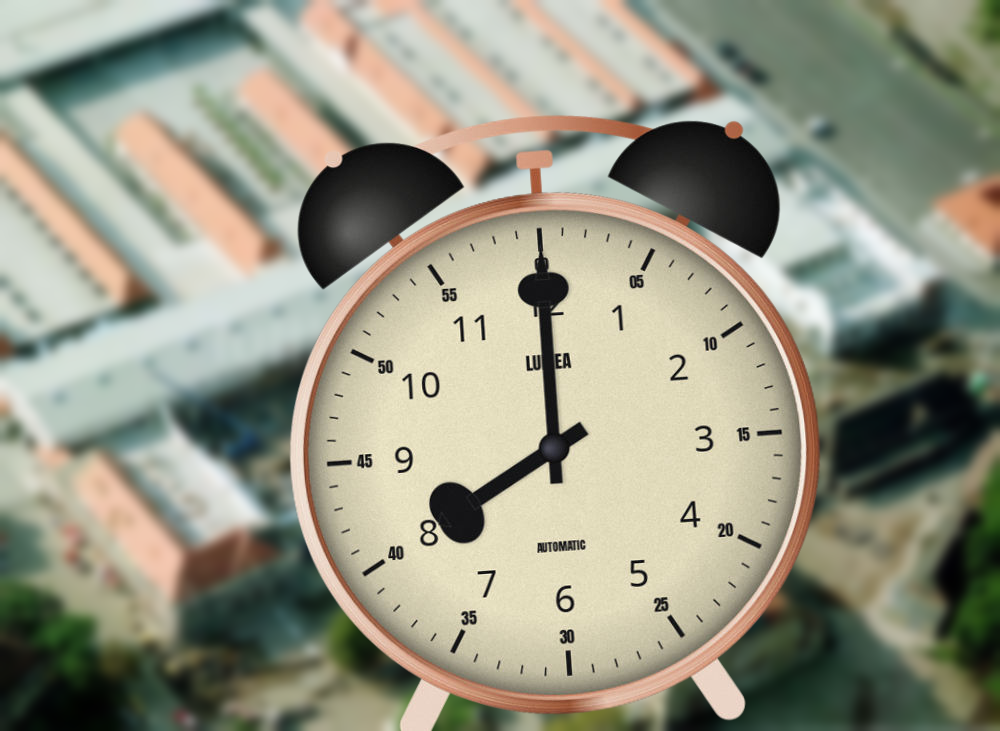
8:00
